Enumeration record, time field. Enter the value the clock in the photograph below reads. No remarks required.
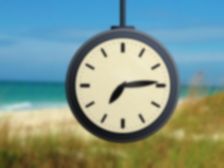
7:14
